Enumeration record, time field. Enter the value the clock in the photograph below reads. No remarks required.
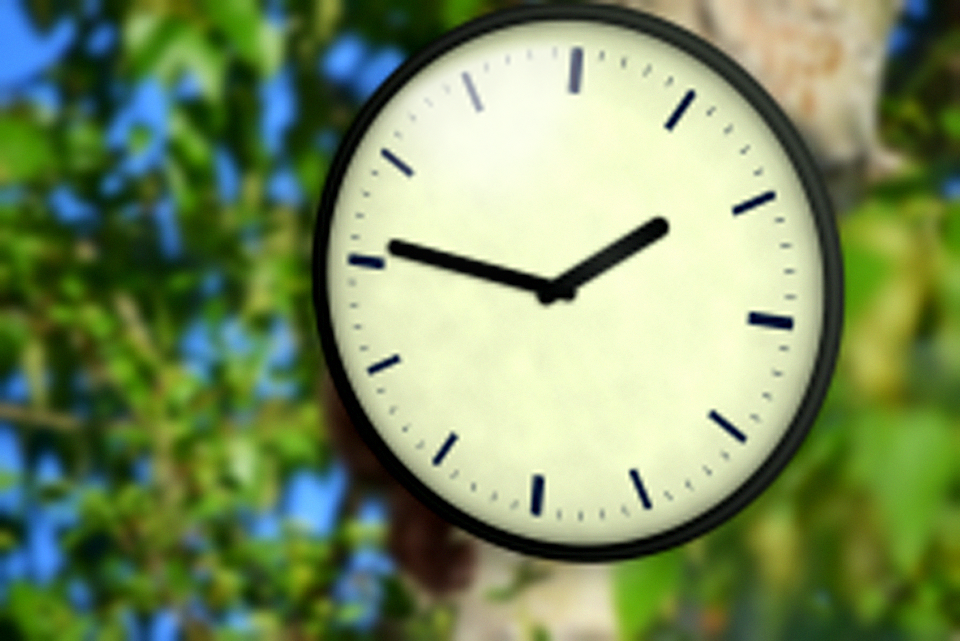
1:46
